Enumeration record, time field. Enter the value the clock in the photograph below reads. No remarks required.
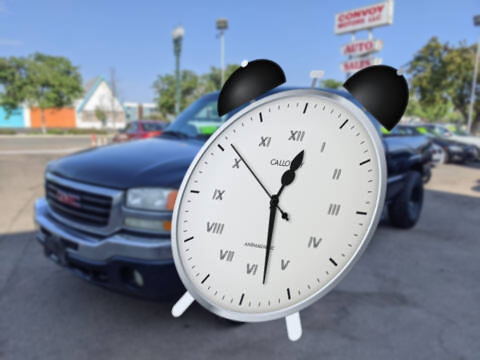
12:27:51
